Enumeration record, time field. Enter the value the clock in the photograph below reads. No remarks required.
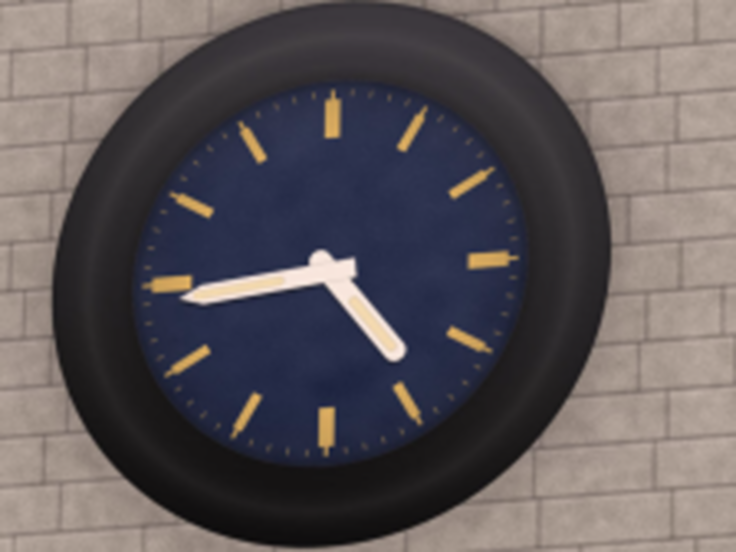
4:44
